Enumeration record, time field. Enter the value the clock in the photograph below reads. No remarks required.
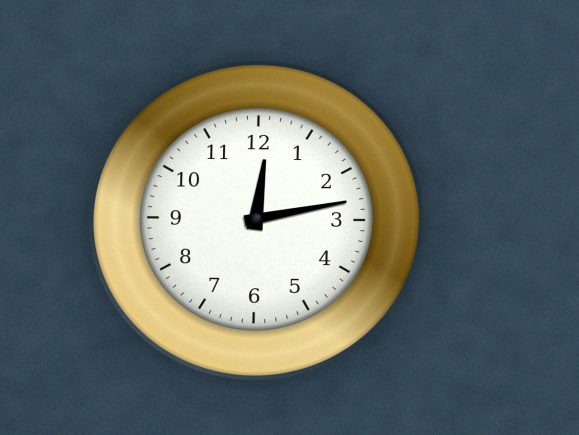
12:13
